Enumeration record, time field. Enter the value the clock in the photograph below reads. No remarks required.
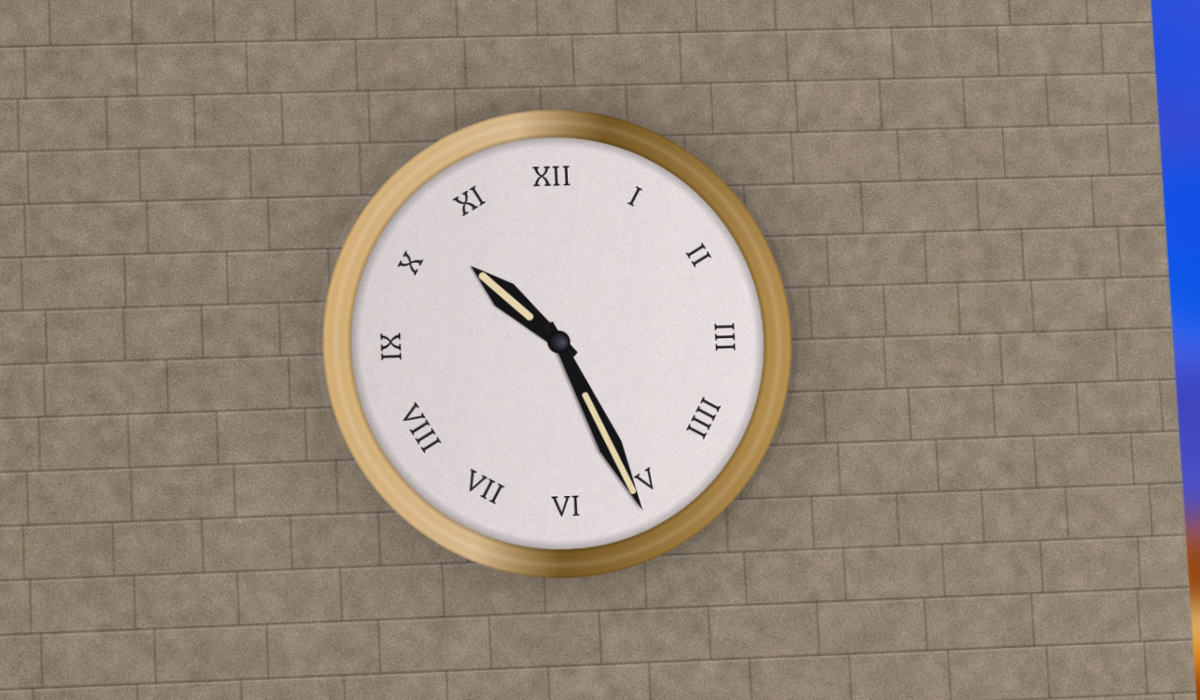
10:26
